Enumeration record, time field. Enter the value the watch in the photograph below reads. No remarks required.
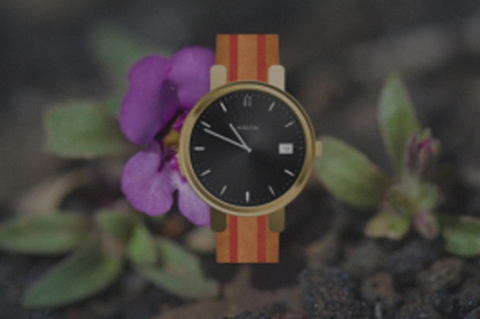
10:49
